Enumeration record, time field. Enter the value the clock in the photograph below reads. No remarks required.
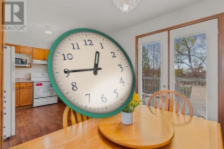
12:45
